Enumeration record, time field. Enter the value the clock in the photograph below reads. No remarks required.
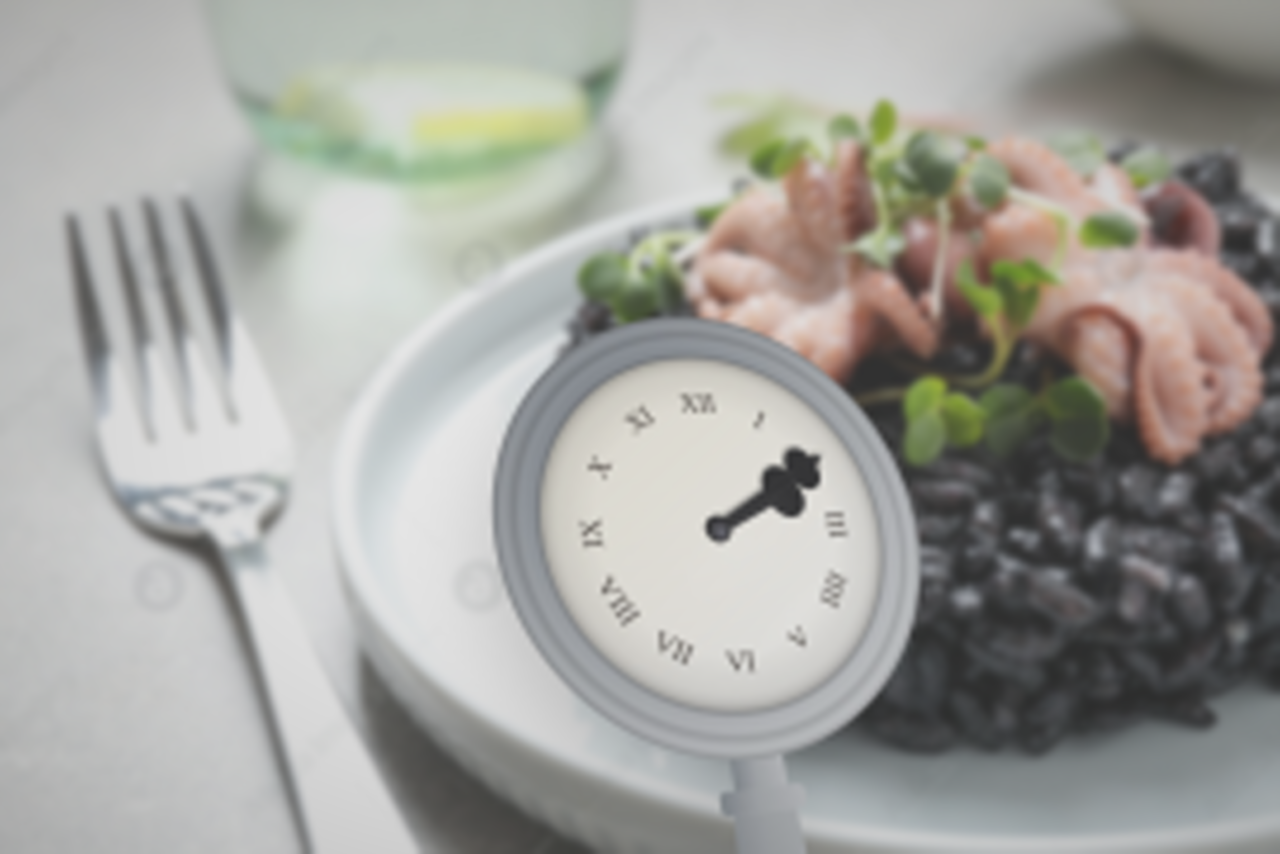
2:10
